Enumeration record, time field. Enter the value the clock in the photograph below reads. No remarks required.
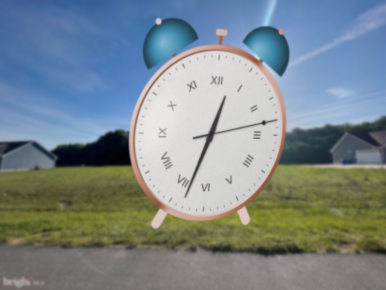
12:33:13
